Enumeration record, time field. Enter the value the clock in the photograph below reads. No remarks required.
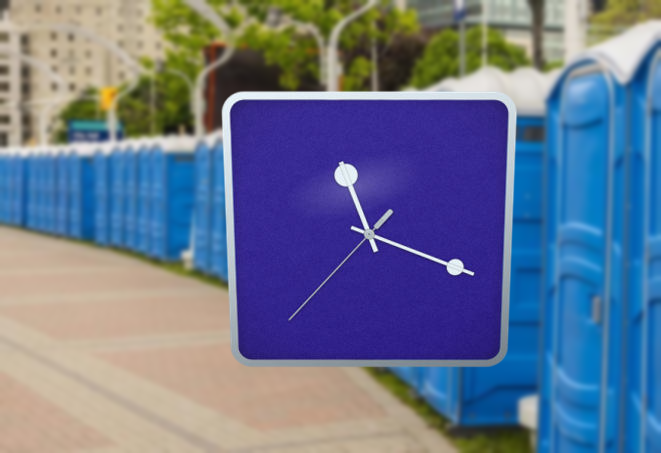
11:18:37
